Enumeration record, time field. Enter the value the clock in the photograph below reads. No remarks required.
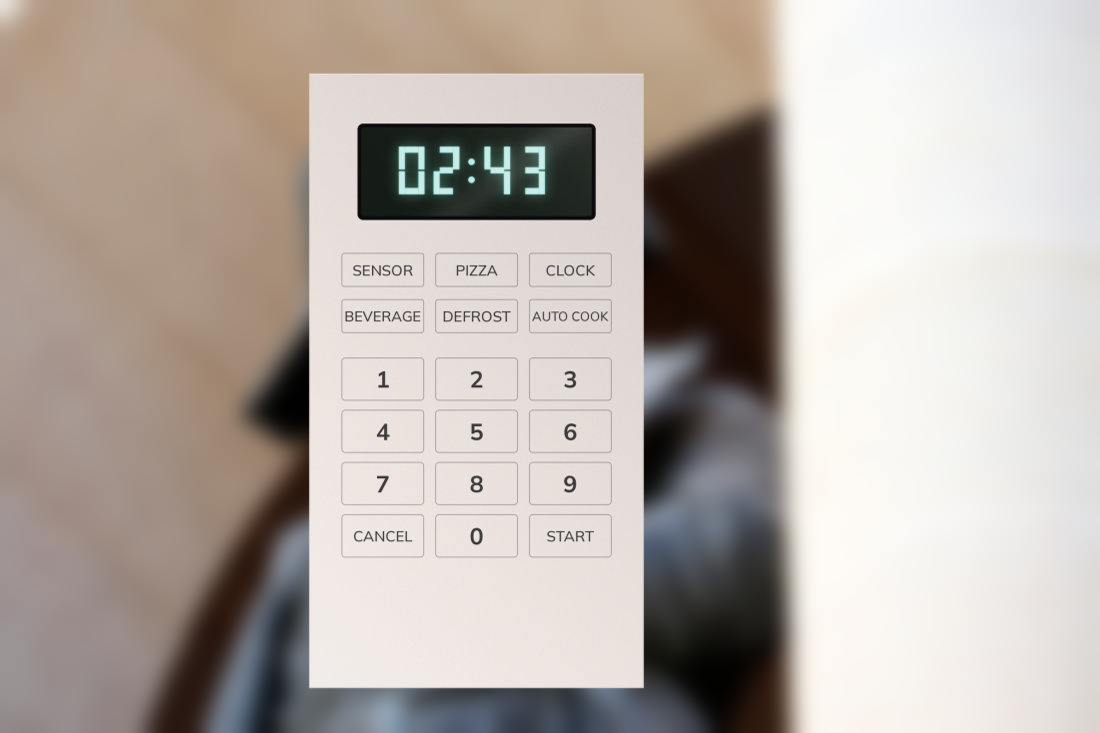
2:43
